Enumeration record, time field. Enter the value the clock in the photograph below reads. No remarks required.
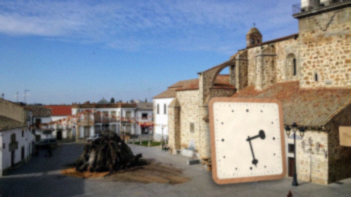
2:28
